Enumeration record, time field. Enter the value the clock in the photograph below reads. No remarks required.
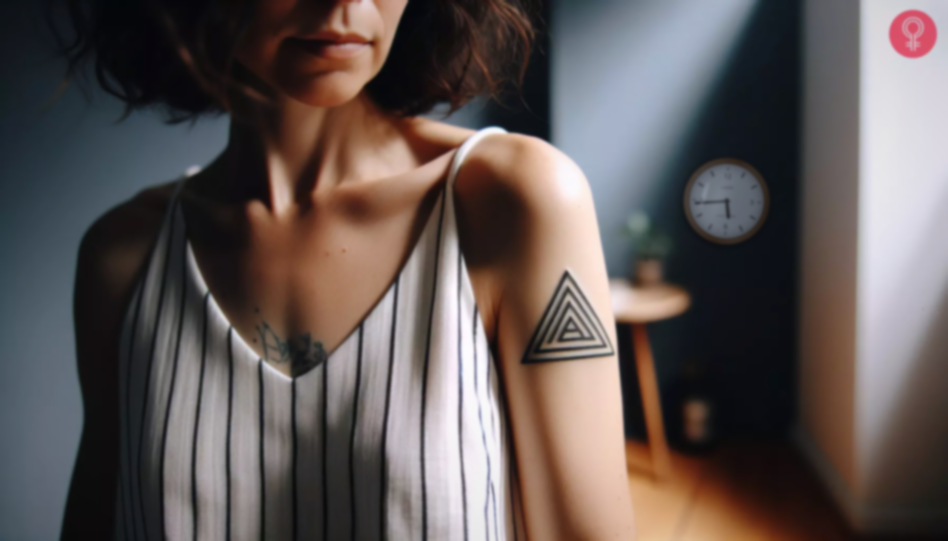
5:44
